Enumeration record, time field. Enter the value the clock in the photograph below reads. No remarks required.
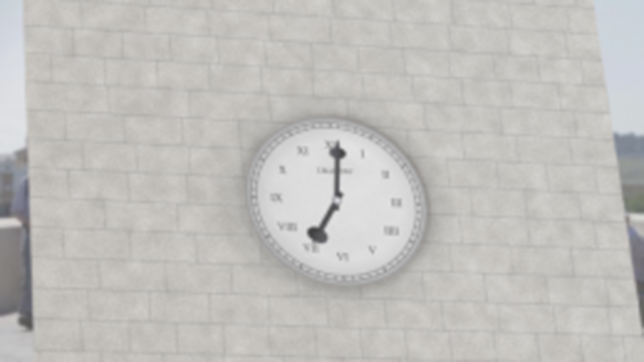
7:01
